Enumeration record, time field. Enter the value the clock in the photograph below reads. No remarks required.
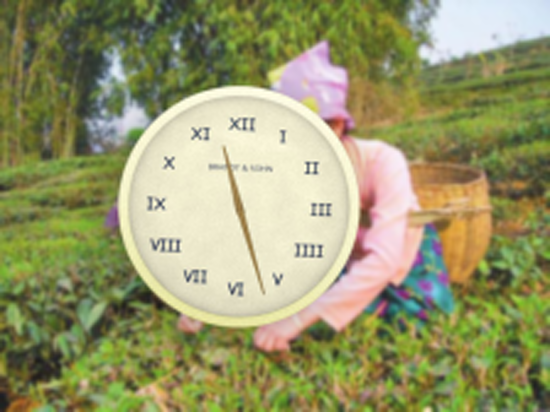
11:27
